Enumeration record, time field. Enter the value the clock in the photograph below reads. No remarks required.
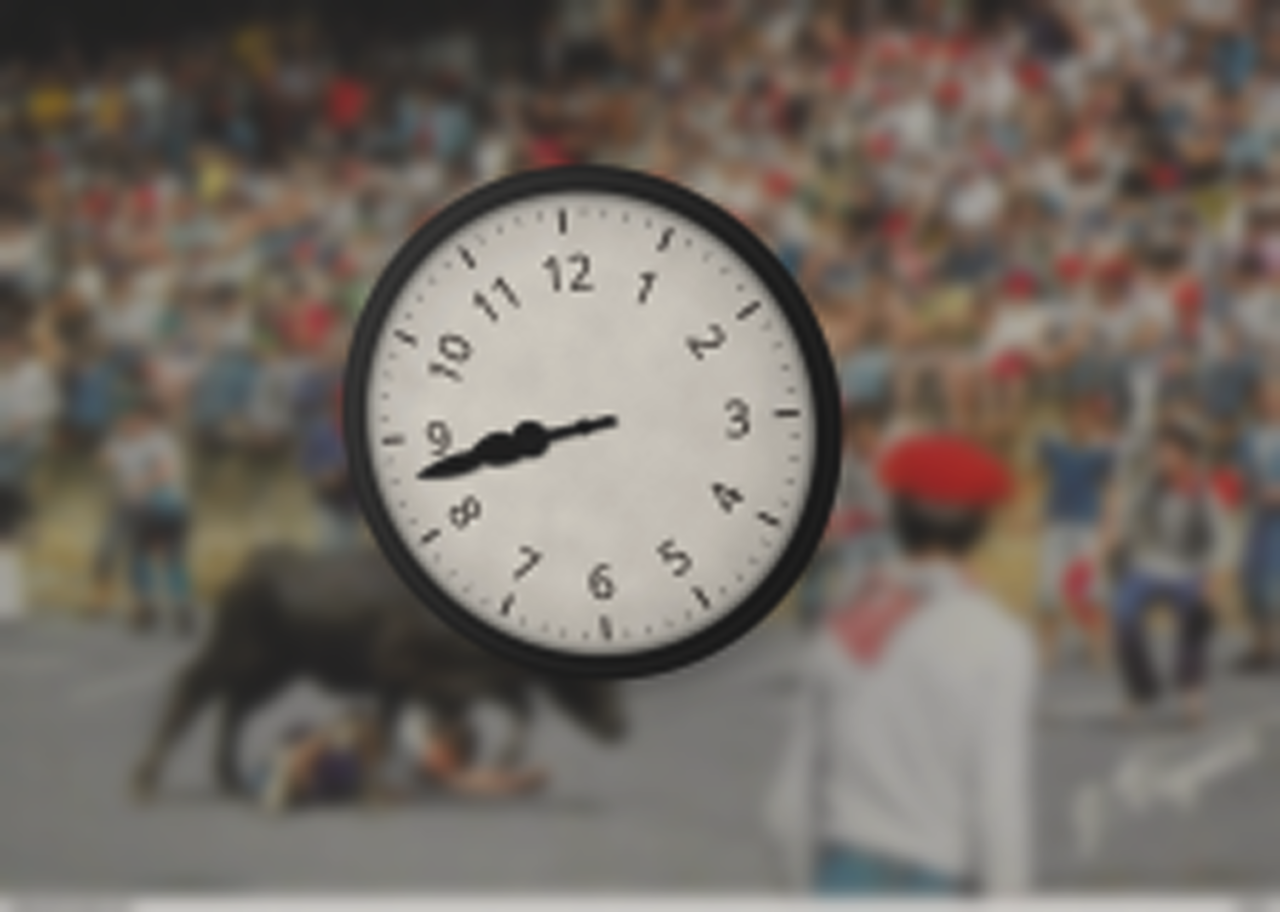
8:43
